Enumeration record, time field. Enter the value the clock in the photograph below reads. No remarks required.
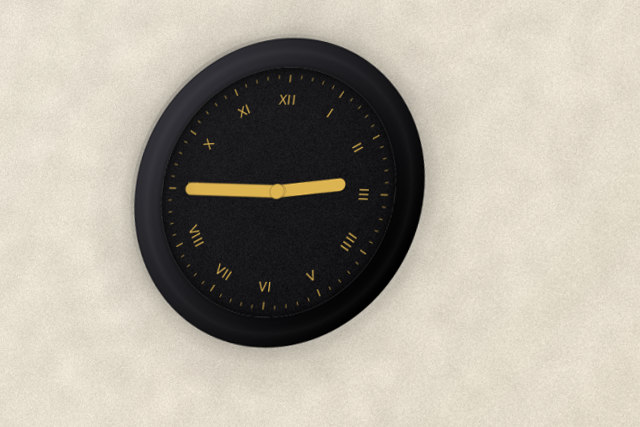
2:45
